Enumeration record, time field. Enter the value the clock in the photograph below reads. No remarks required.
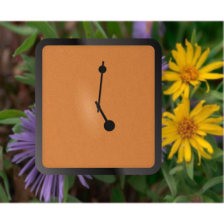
5:01
